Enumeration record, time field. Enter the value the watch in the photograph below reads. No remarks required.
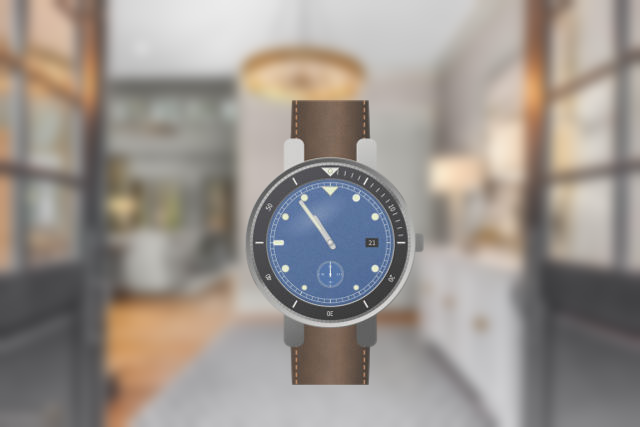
10:54
